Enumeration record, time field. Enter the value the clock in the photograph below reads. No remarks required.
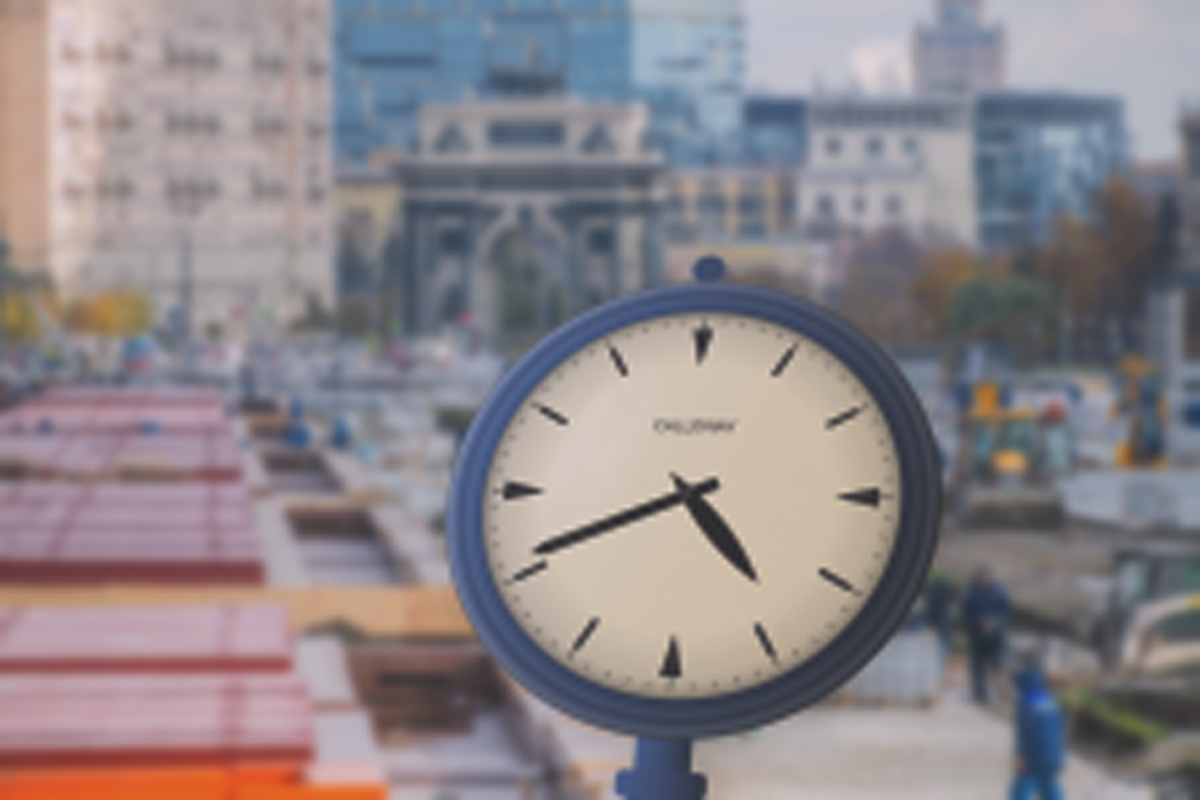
4:41
